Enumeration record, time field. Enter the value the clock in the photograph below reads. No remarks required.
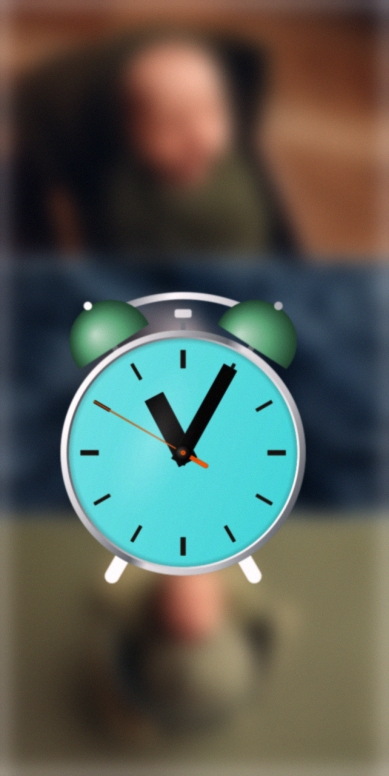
11:04:50
